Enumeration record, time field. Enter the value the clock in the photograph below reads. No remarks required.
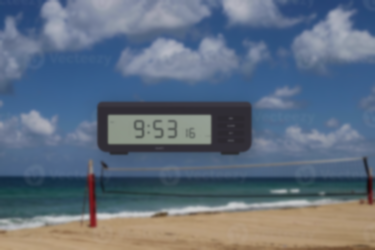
9:53
